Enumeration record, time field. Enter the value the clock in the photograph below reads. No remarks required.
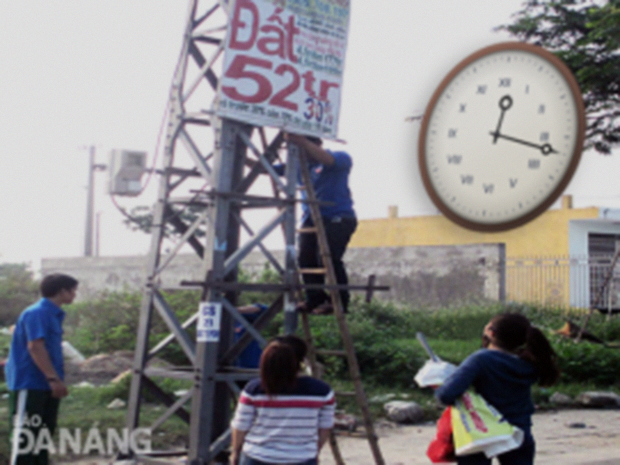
12:17
